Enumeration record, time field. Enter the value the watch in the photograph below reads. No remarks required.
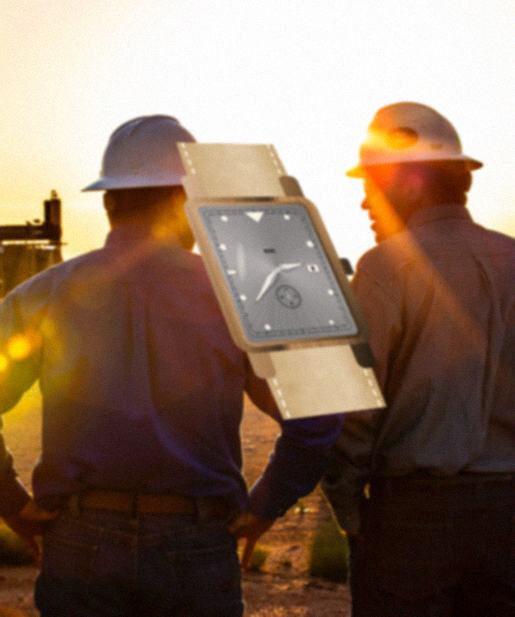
2:38
